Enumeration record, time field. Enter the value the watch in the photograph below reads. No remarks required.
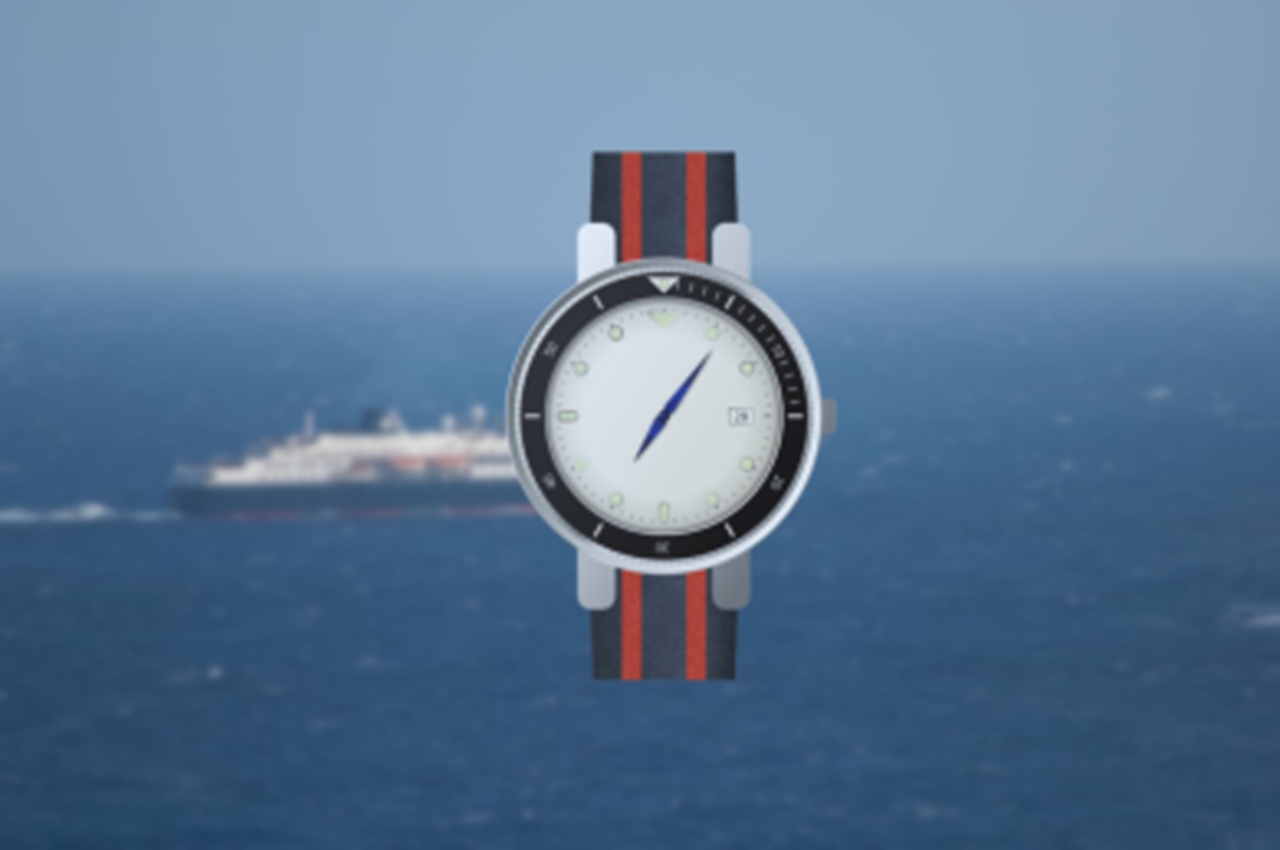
7:06
